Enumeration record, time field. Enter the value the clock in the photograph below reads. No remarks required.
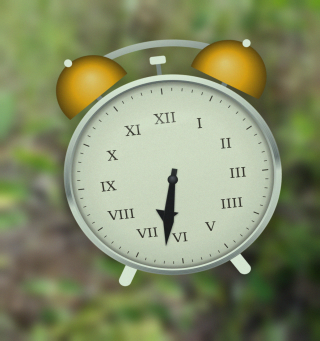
6:32
